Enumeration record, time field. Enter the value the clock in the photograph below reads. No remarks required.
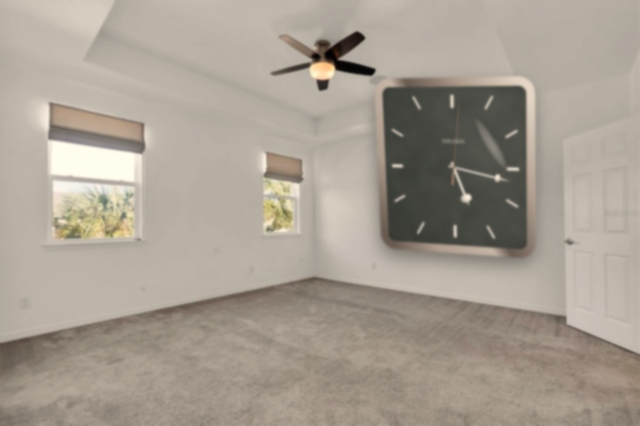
5:17:01
